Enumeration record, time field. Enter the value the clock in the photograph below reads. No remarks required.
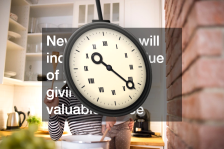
10:22
